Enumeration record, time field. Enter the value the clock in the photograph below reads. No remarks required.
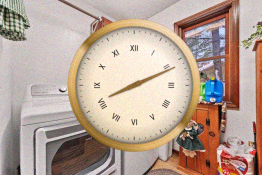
8:11
